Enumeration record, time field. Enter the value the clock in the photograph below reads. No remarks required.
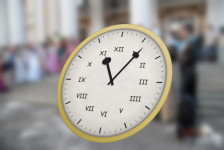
11:06
